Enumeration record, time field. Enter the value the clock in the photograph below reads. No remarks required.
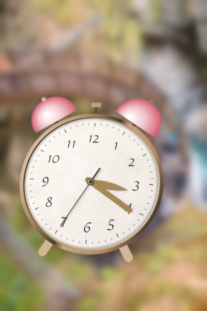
3:20:35
